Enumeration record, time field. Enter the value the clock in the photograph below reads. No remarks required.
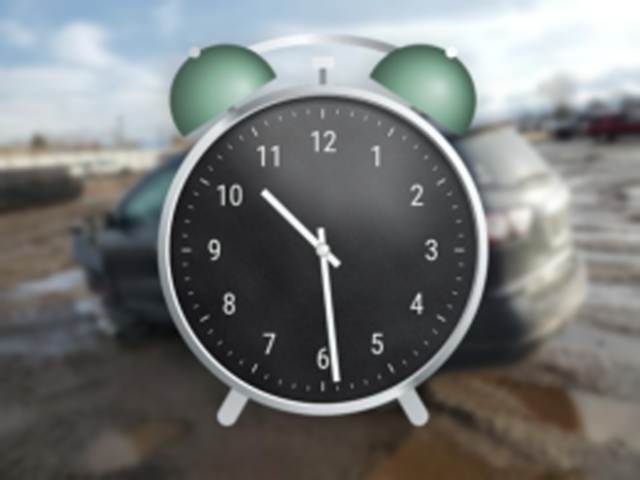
10:29
